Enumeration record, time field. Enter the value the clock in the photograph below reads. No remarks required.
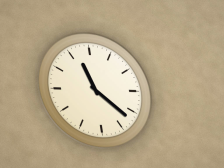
11:22
